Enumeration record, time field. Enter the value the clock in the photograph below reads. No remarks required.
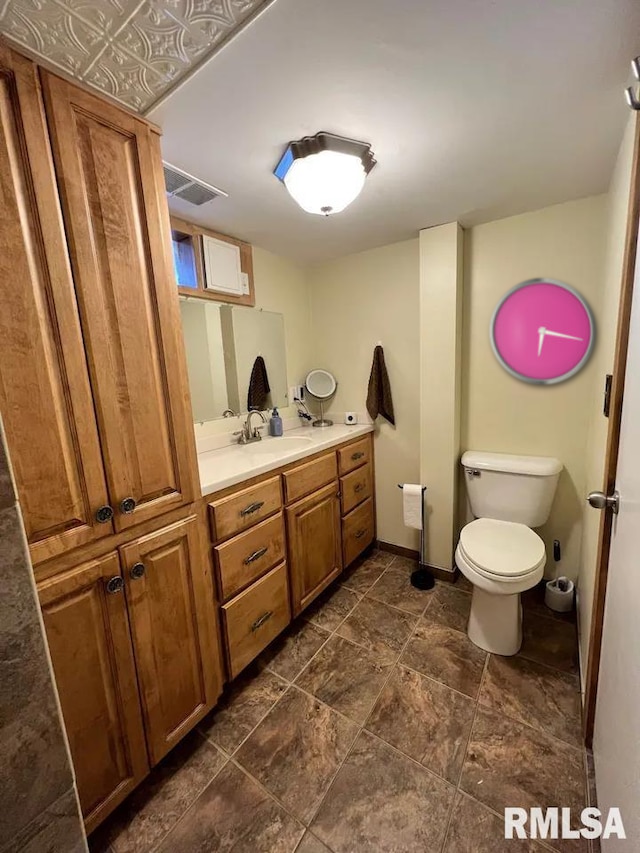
6:17
